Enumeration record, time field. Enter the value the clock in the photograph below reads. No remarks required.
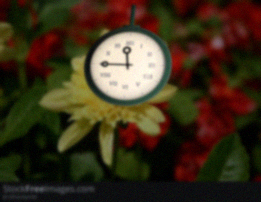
11:45
